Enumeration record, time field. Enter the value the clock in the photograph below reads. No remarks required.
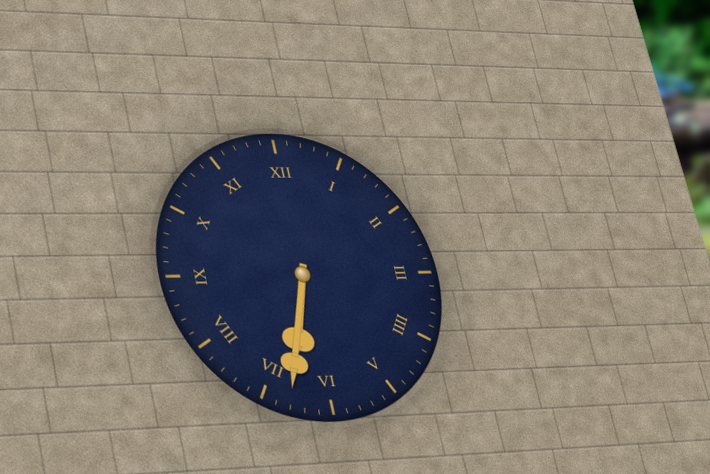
6:33
